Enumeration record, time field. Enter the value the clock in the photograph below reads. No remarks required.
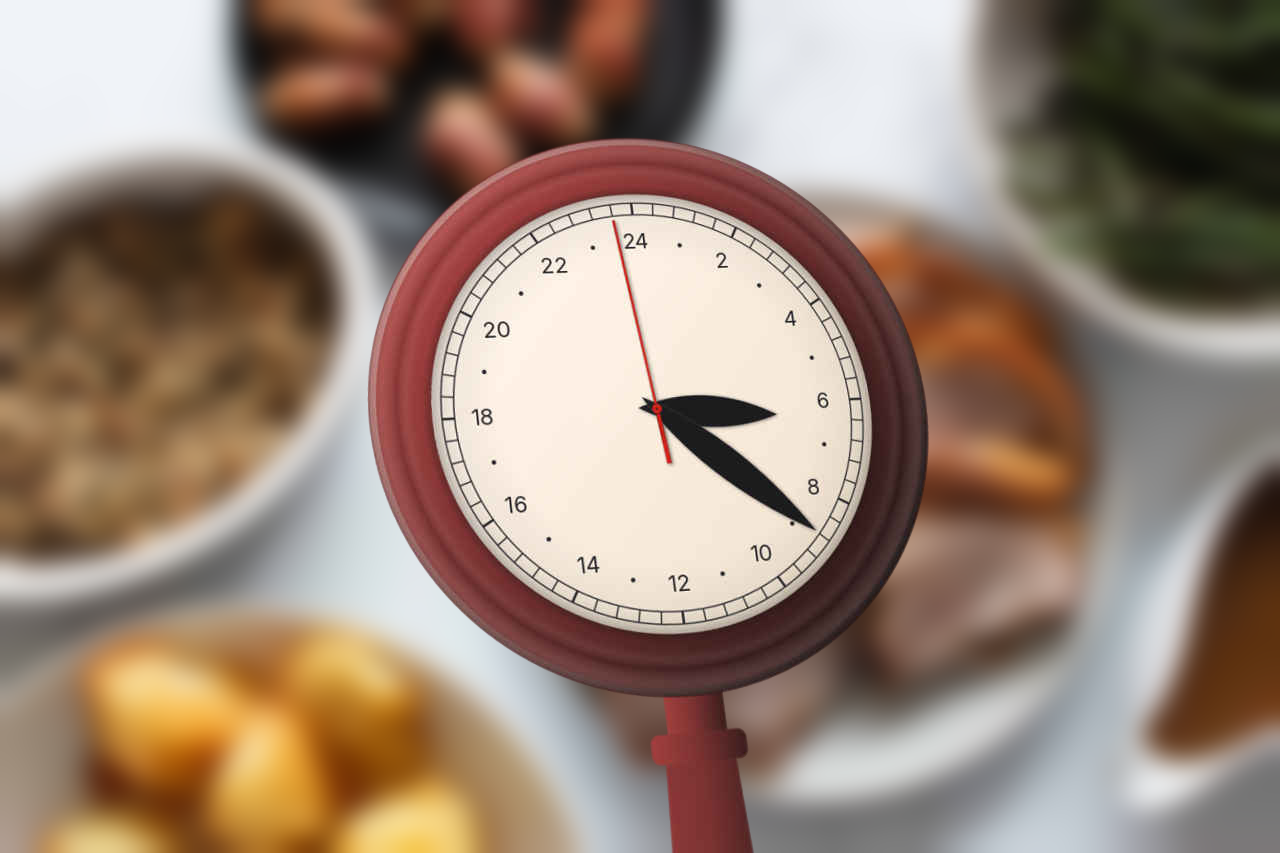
6:21:59
